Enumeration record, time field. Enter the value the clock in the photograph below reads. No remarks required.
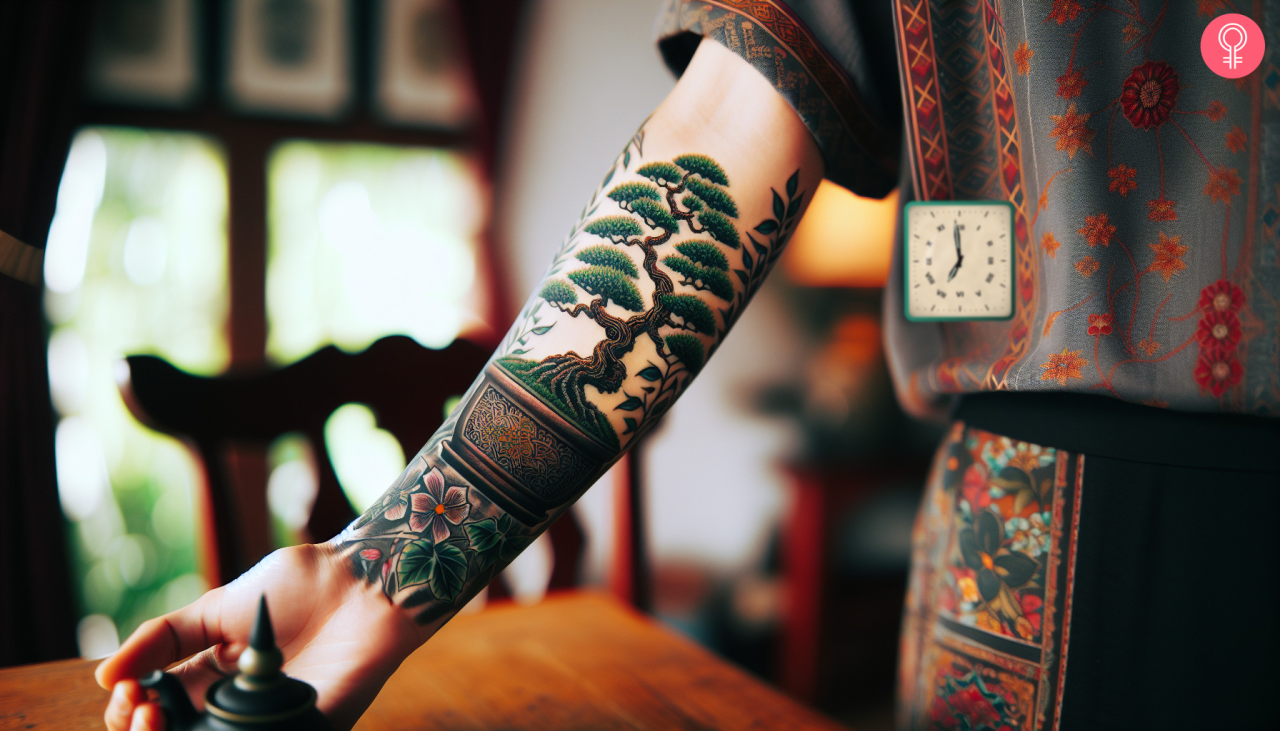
6:59
